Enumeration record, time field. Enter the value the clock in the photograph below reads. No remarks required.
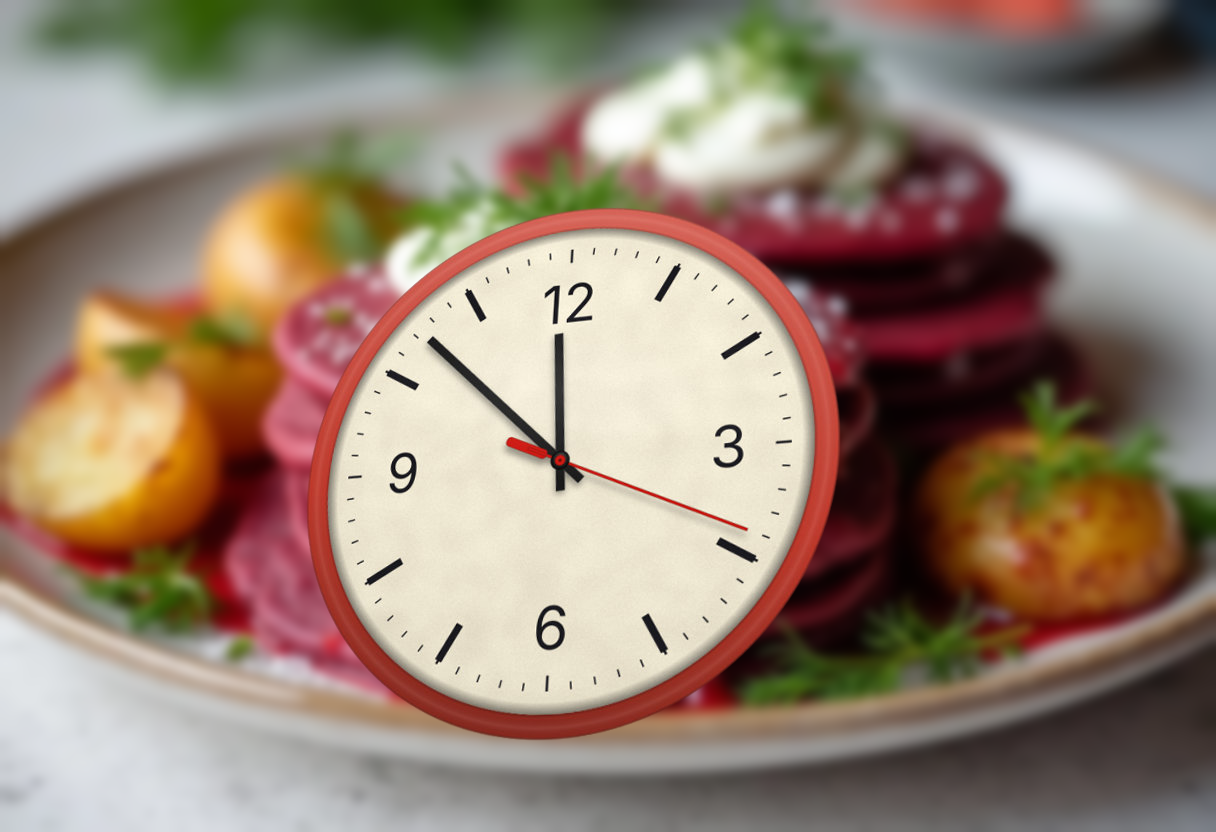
11:52:19
